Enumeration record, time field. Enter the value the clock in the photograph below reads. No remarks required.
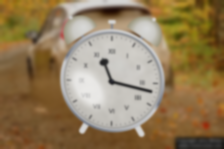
11:17
